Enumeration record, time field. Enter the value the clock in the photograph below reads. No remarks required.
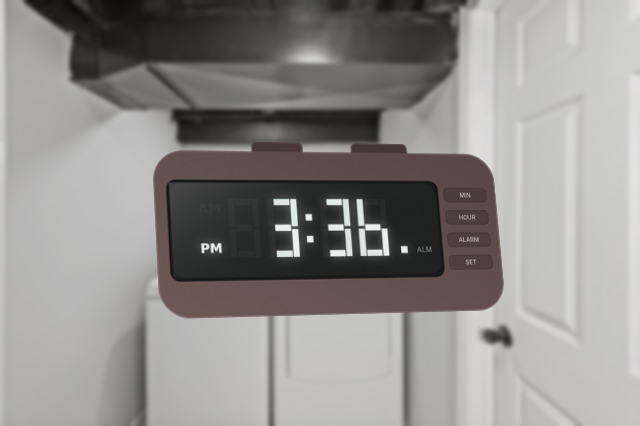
3:36
